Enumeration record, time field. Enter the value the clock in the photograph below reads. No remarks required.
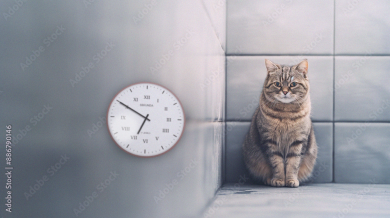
6:50
